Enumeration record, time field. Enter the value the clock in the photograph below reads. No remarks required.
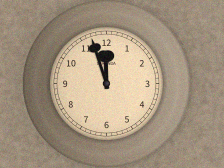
11:57
